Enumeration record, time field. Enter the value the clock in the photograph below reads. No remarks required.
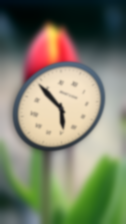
4:49
